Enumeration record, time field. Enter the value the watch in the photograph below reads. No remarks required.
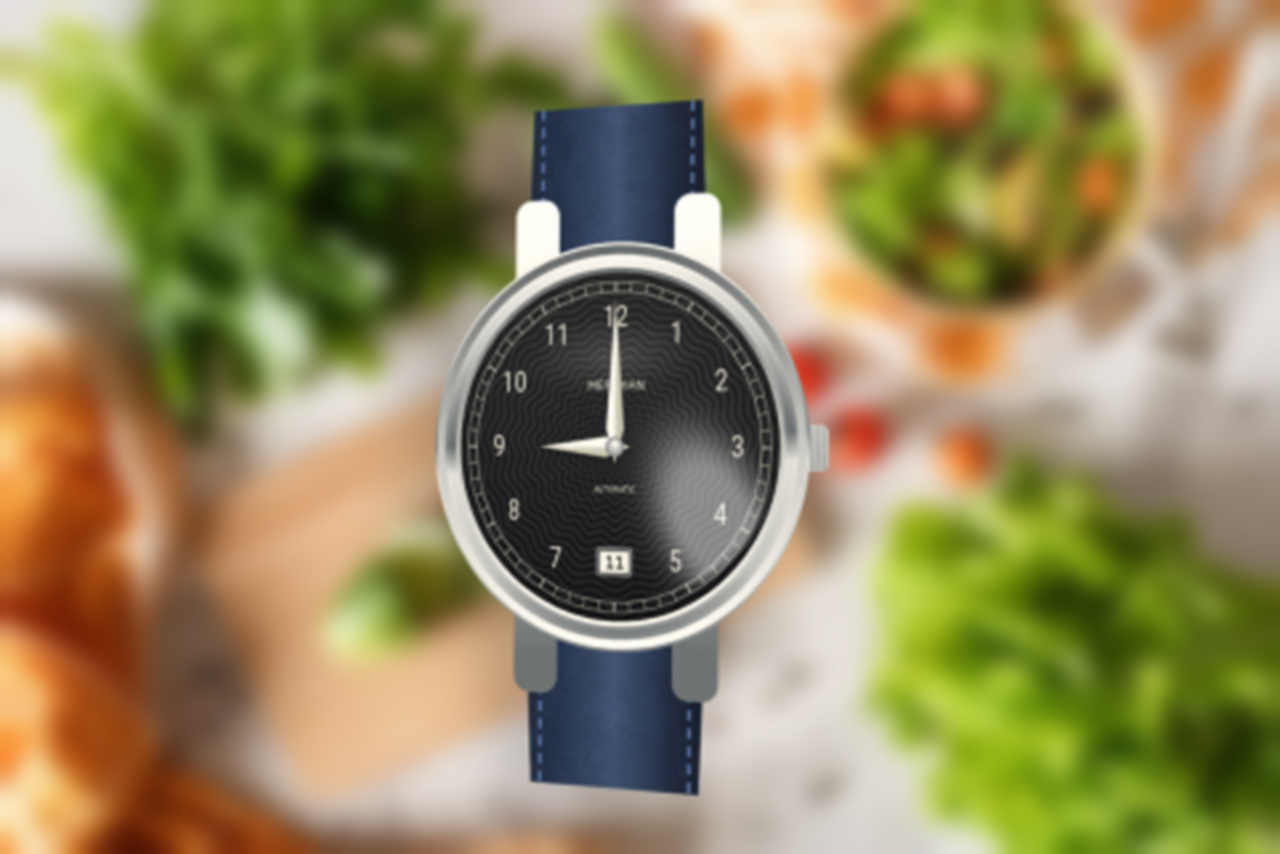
9:00
